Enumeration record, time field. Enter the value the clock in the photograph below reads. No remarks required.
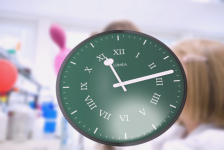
11:13
